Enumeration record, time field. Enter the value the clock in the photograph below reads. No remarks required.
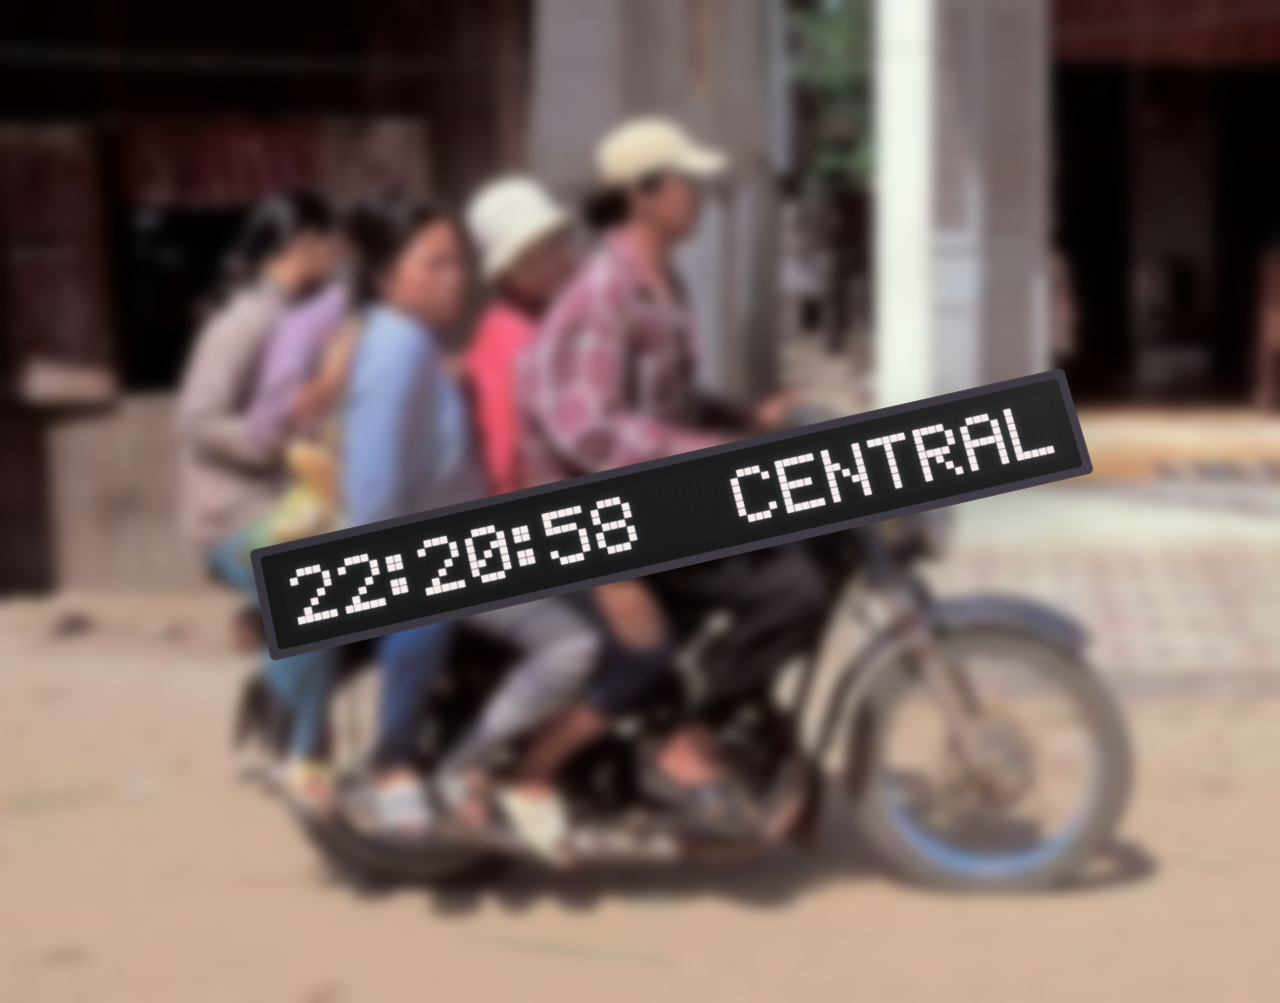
22:20:58
